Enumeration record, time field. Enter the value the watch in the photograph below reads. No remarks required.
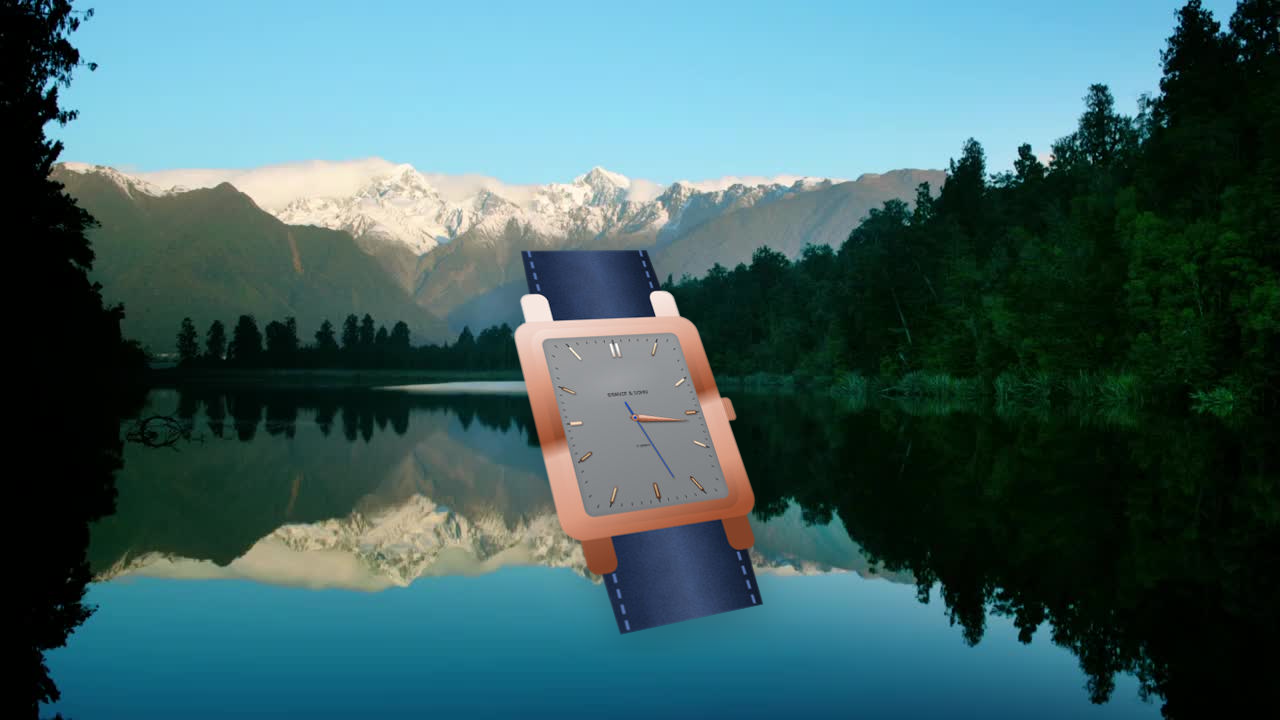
3:16:27
